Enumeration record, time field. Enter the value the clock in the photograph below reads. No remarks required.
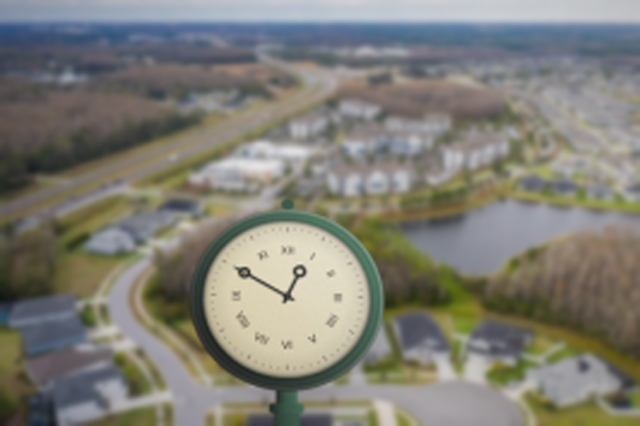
12:50
